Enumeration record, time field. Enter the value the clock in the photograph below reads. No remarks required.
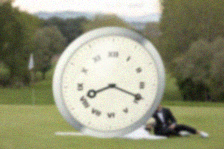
8:19
